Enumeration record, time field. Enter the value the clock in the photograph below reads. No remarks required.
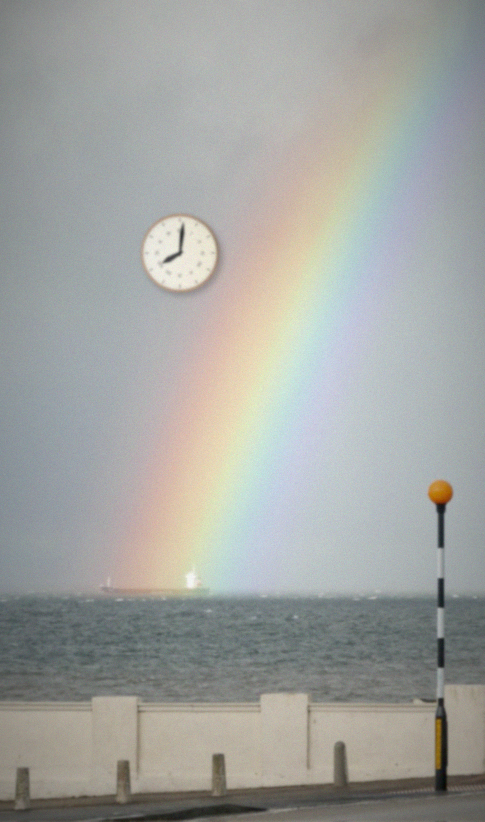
8:01
